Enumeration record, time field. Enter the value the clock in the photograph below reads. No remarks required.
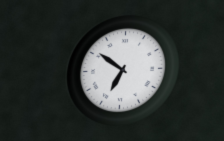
6:51
